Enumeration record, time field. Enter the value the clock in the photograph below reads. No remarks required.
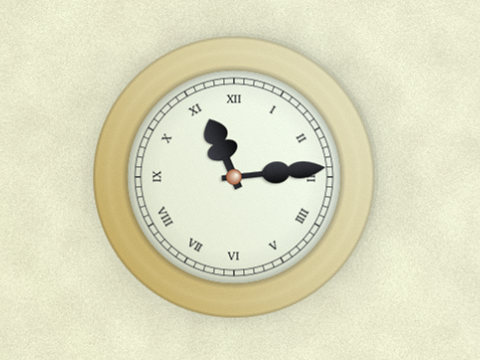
11:14
